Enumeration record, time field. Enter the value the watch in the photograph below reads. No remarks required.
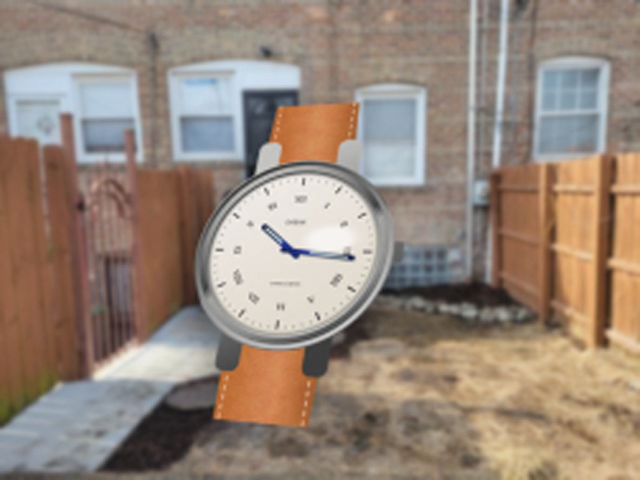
10:16
